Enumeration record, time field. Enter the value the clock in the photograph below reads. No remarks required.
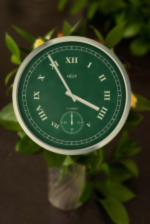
3:55
